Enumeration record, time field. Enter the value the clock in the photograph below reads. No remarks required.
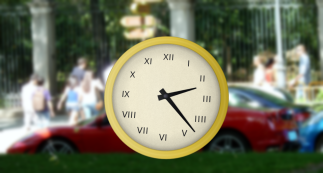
2:23
